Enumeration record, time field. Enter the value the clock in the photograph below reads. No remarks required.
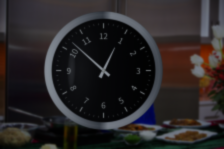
12:52
